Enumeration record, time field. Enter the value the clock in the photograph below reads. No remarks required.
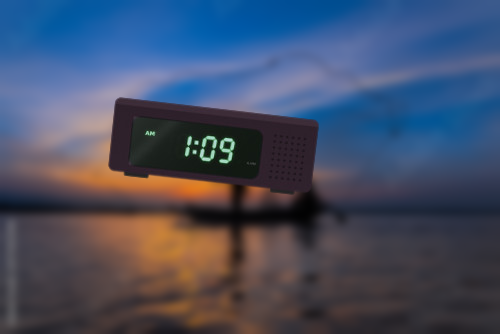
1:09
